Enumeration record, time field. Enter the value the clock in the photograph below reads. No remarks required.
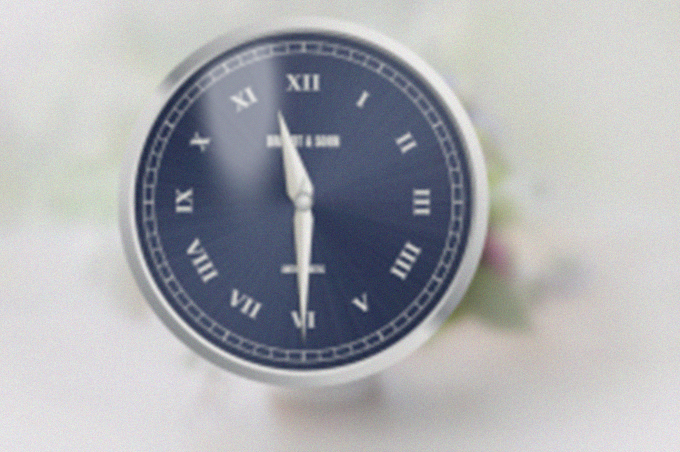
11:30
